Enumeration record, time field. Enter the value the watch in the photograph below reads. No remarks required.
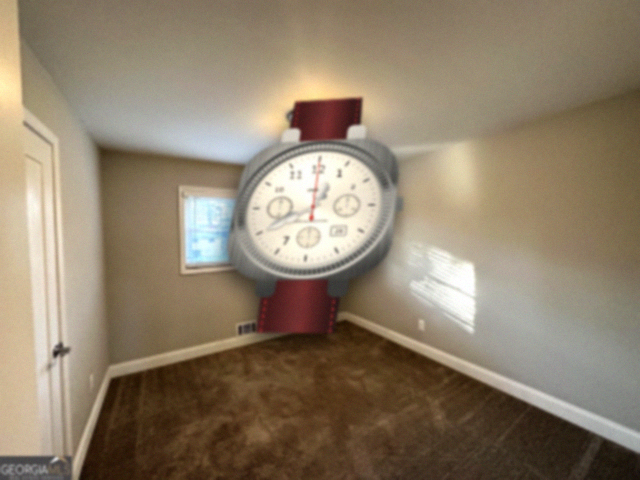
12:40
